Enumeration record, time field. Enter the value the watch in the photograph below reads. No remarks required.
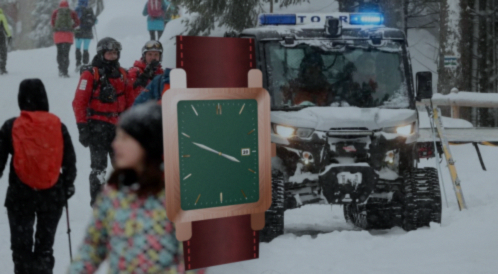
3:49
